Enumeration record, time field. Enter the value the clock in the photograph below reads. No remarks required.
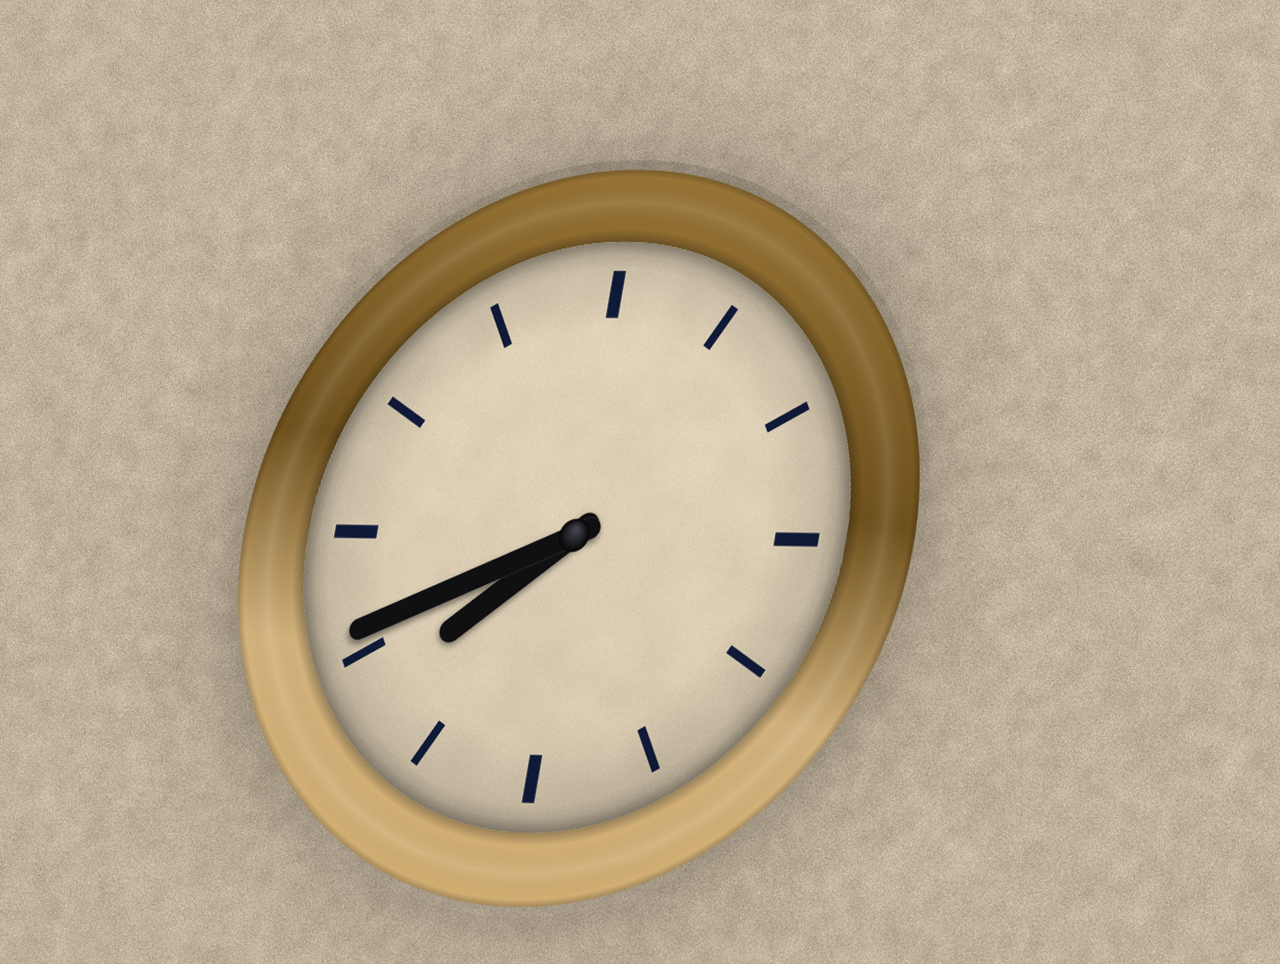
7:41
